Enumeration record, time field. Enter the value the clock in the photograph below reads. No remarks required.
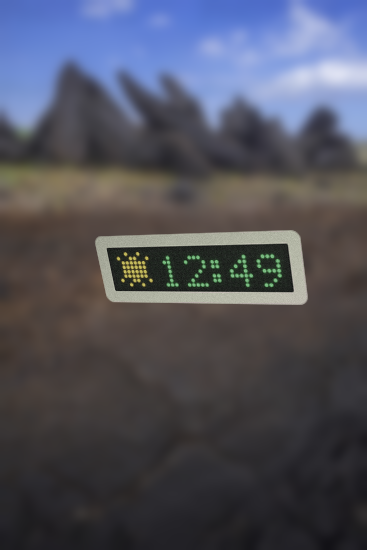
12:49
